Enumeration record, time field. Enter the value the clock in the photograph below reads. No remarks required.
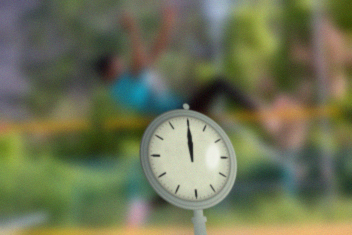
12:00
